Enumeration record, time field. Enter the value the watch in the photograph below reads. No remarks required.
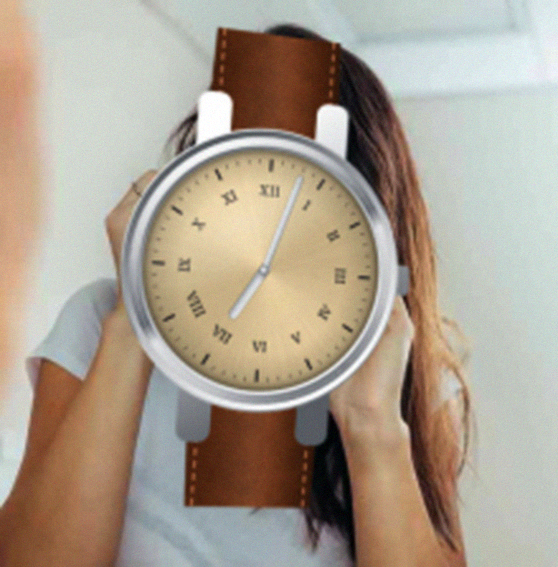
7:03
